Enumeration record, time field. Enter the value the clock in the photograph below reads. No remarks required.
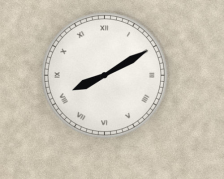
8:10
